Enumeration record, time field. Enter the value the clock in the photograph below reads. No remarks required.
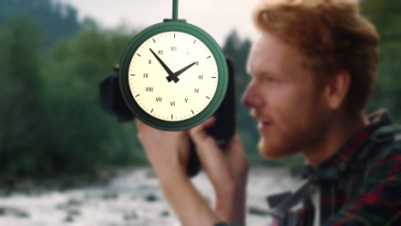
1:53
